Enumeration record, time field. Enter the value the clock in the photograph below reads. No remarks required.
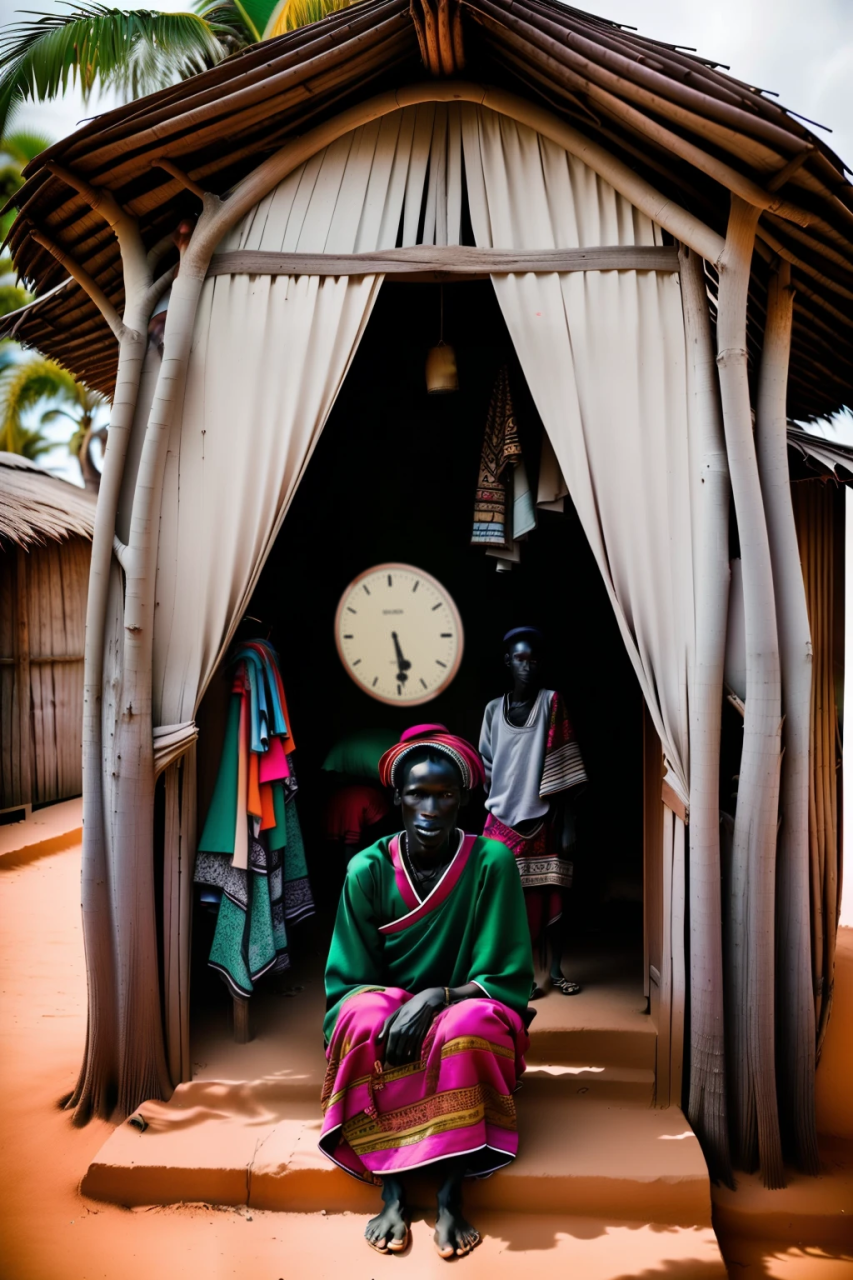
5:29
